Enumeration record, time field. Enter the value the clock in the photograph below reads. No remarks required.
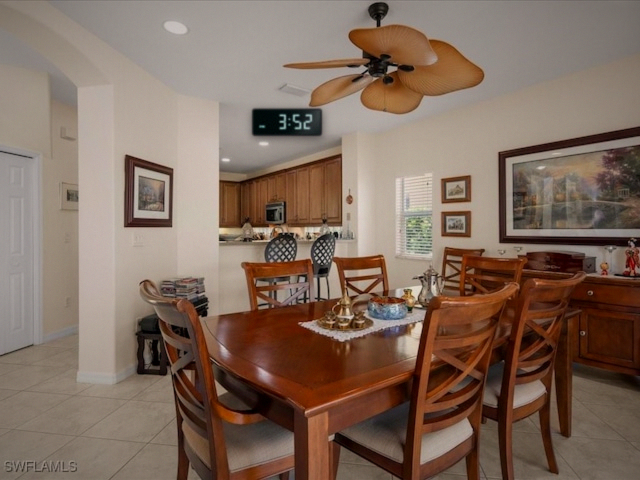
3:52
